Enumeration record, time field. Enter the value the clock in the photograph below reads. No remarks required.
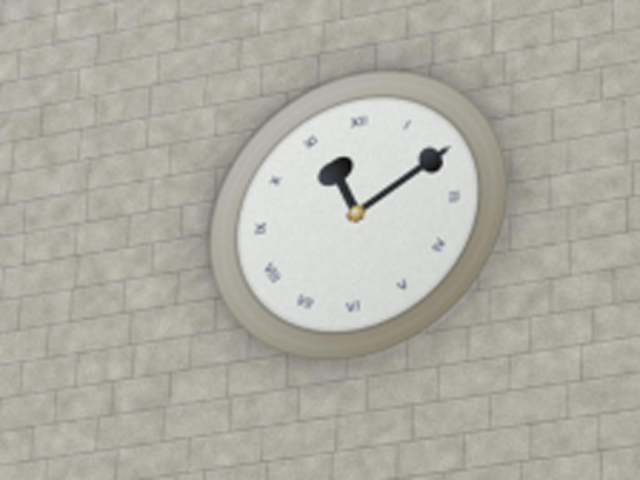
11:10
